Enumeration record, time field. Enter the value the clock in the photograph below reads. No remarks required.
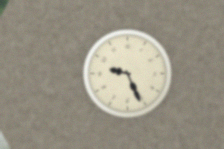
9:26
